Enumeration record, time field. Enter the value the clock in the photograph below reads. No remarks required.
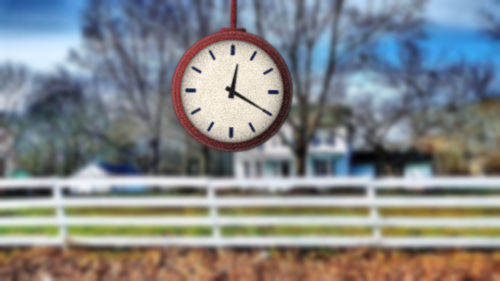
12:20
